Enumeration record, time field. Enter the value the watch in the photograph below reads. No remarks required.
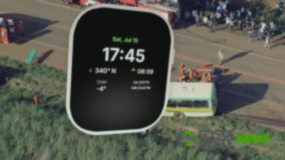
17:45
